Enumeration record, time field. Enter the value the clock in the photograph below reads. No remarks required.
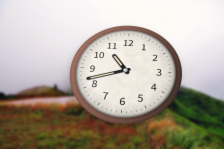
10:42
